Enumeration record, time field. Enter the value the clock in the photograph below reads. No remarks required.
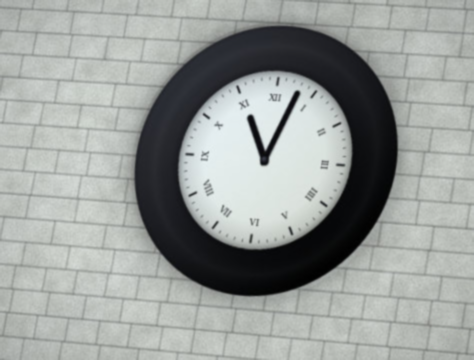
11:03
